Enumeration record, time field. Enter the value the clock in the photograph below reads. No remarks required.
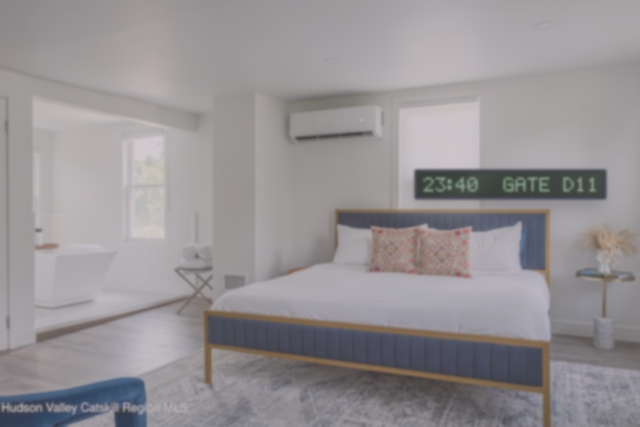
23:40
